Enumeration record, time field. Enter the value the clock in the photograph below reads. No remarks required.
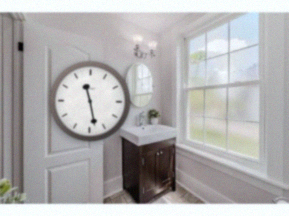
11:28
